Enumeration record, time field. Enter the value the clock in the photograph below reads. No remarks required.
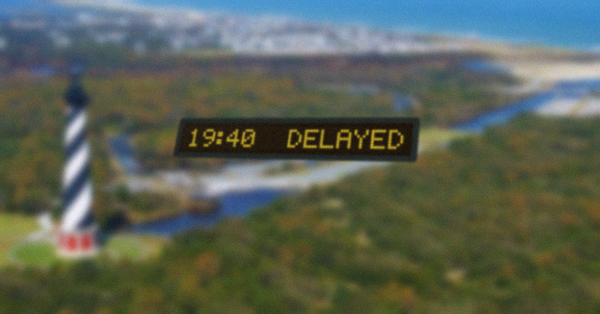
19:40
